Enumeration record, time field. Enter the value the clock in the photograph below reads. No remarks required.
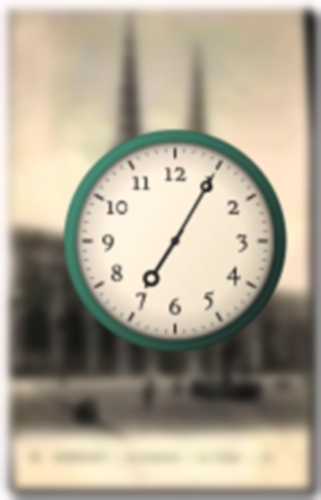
7:05
